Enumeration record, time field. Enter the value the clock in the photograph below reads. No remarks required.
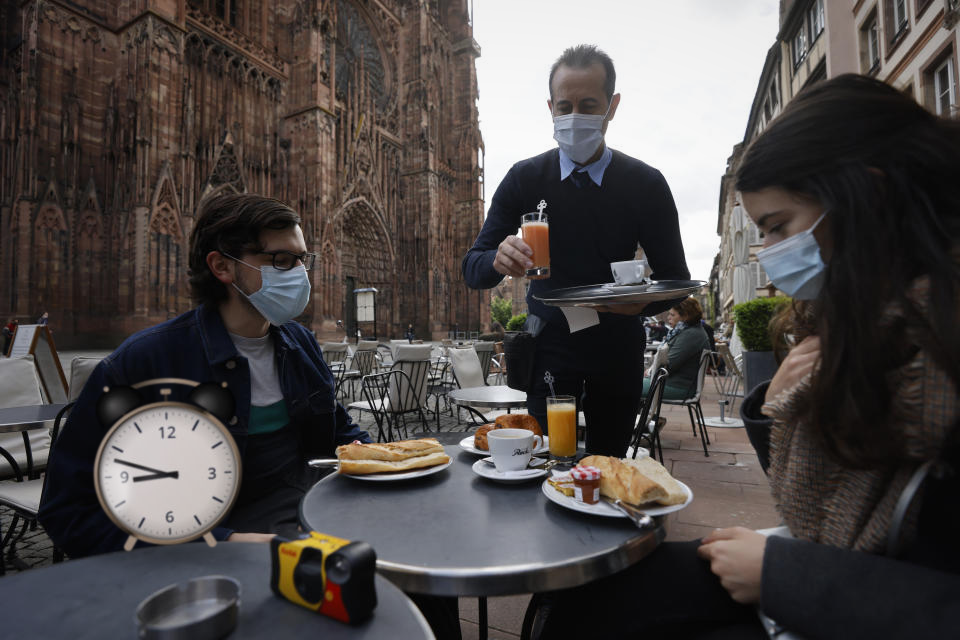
8:48
